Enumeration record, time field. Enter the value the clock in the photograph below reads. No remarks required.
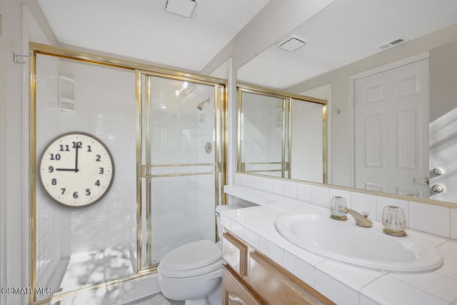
9:00
